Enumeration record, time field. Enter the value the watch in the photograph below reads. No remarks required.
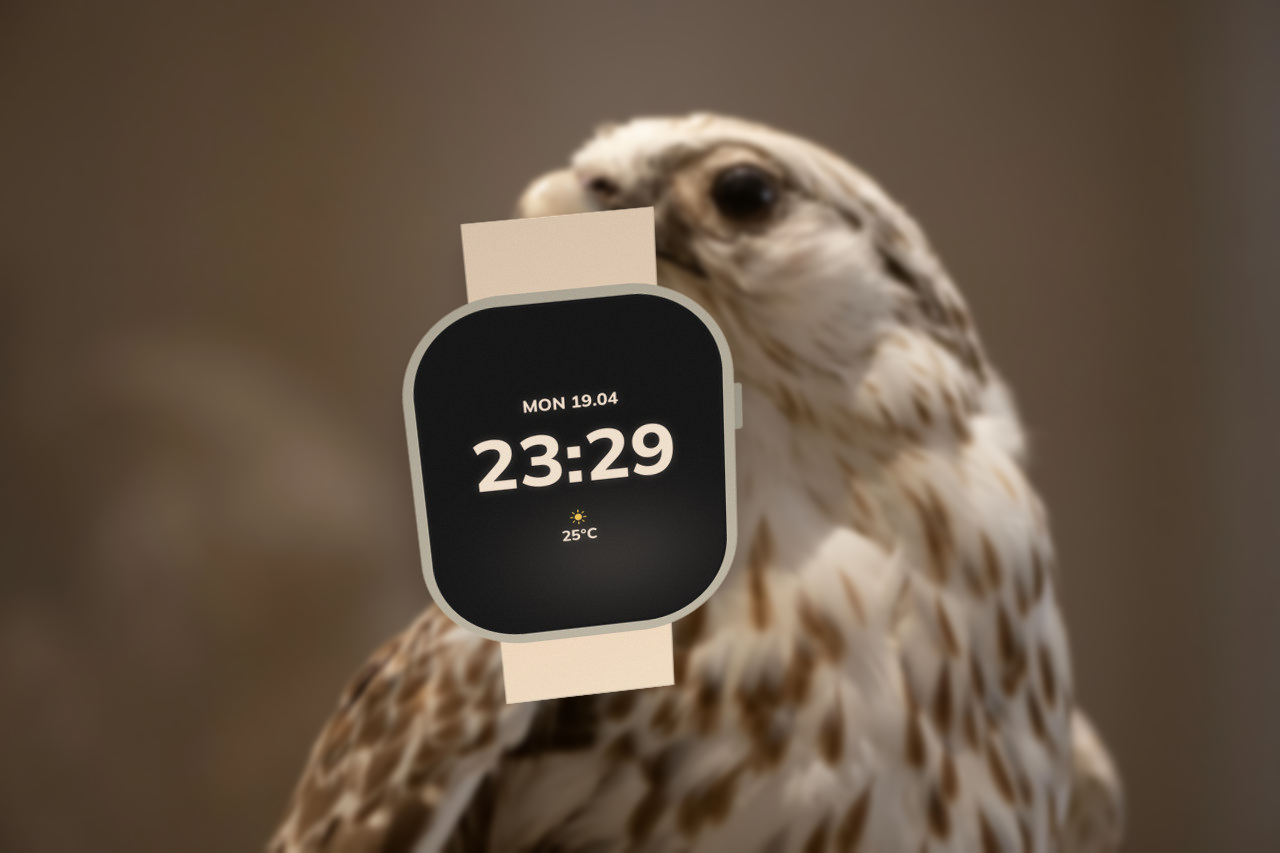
23:29
